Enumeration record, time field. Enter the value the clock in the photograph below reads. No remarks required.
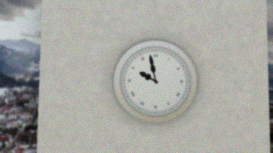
9:58
